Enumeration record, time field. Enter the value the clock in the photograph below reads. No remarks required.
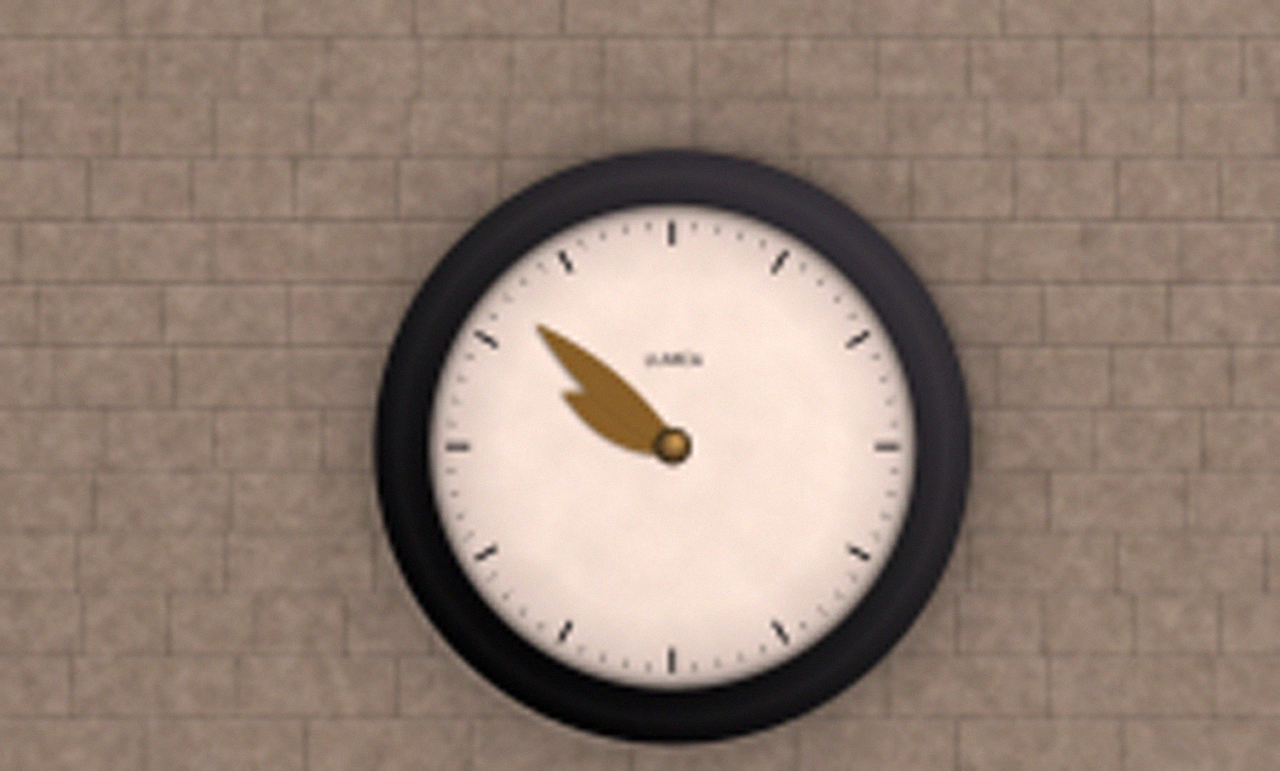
9:52
